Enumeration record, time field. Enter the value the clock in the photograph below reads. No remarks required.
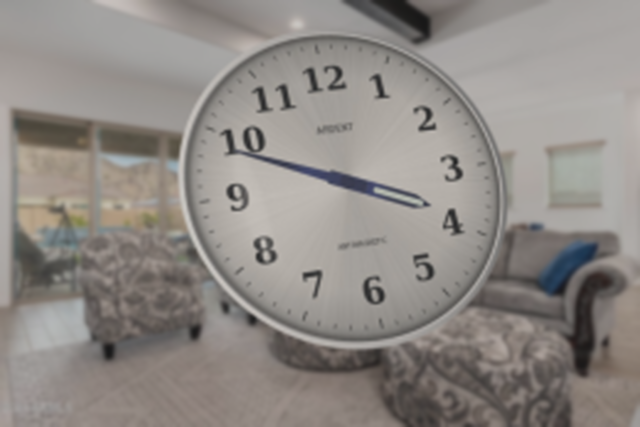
3:49
